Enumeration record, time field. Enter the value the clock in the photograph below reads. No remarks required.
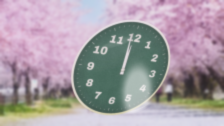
11:59
